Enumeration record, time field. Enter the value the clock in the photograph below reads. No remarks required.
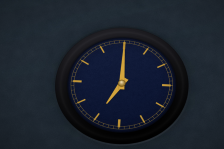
7:00
